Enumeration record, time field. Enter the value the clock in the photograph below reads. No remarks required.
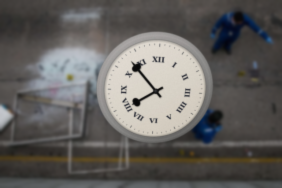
7:53
